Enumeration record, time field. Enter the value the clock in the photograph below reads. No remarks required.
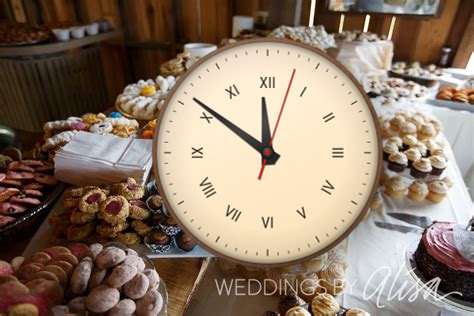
11:51:03
